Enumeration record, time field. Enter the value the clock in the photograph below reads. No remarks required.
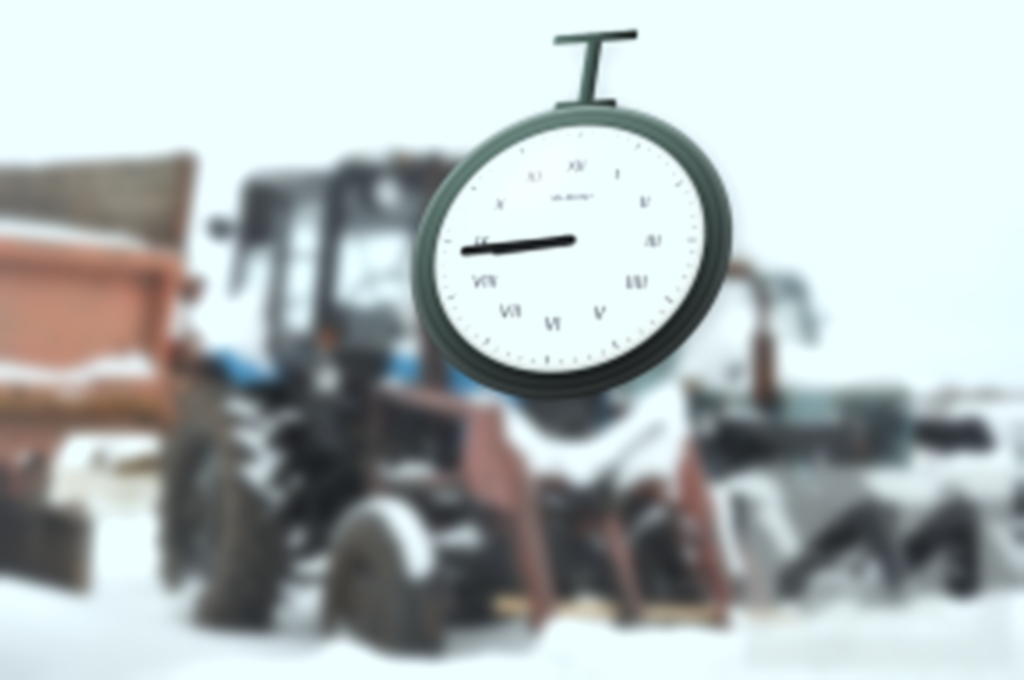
8:44
